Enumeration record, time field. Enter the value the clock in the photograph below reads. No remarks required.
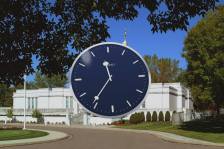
11:36
